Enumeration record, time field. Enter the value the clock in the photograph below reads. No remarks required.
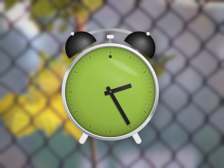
2:25
